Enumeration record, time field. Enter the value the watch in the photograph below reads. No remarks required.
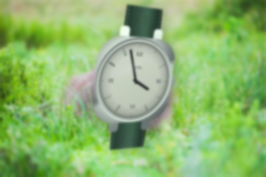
3:57
